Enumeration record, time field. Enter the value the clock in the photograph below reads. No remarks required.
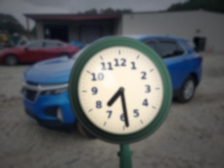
7:29
